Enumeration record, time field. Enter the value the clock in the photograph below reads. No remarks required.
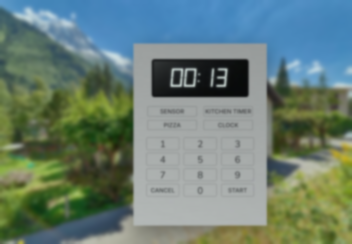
0:13
